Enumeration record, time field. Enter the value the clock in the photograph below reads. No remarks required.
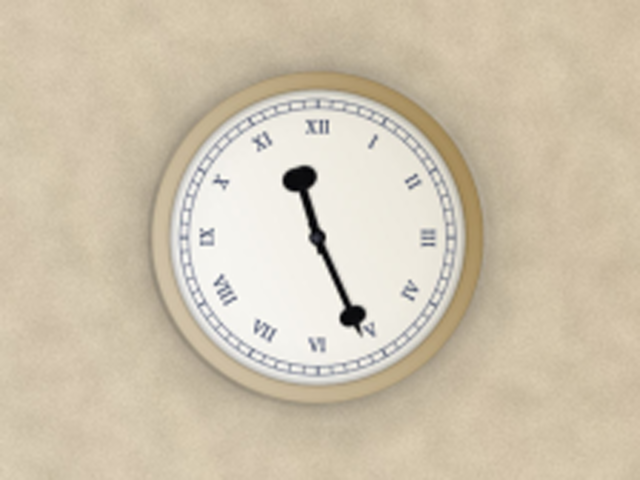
11:26
